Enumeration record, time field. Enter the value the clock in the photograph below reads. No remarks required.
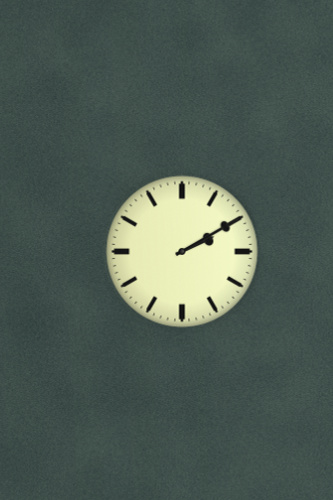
2:10
